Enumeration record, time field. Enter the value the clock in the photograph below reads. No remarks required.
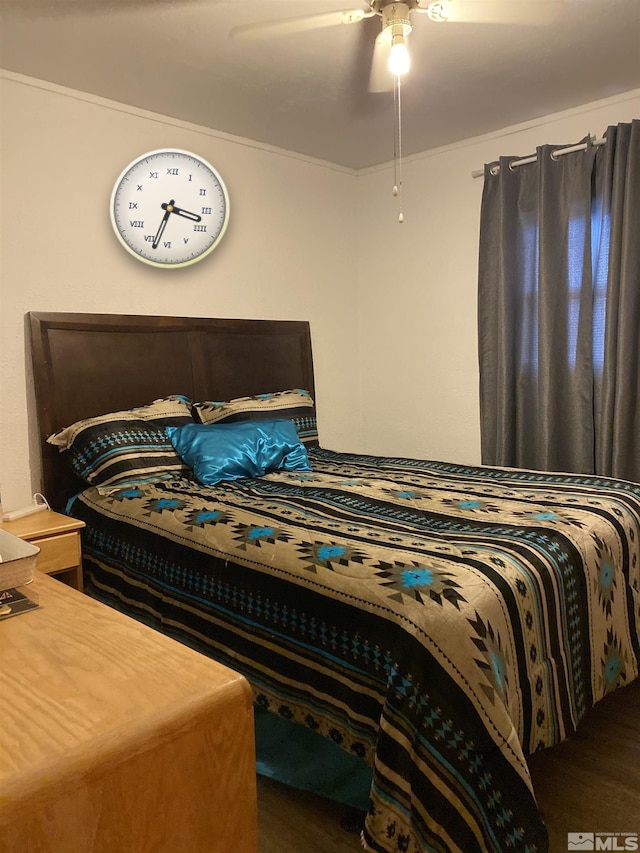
3:33
